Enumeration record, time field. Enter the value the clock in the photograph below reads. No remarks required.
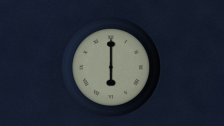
6:00
